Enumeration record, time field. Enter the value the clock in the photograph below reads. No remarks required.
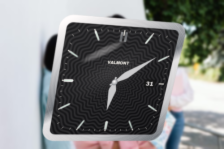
6:09
